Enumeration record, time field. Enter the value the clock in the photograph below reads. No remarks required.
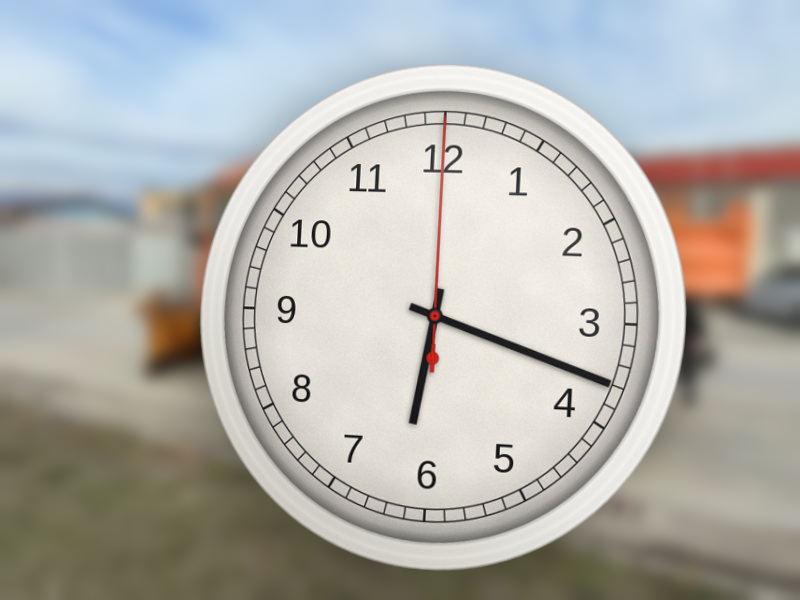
6:18:00
